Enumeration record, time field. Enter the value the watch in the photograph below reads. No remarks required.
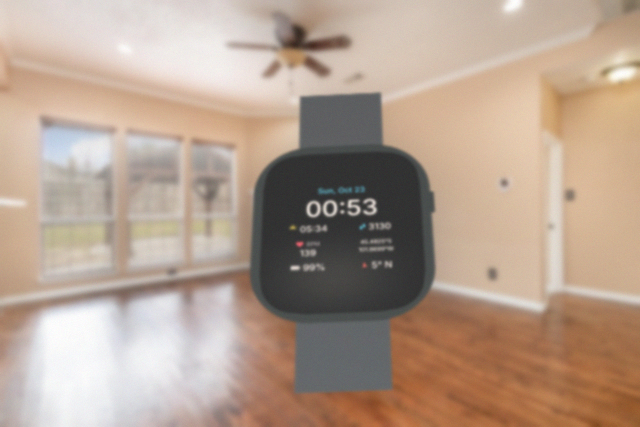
0:53
